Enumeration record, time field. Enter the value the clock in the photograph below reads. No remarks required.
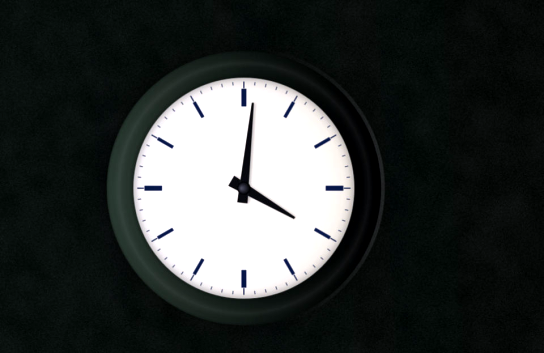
4:01
